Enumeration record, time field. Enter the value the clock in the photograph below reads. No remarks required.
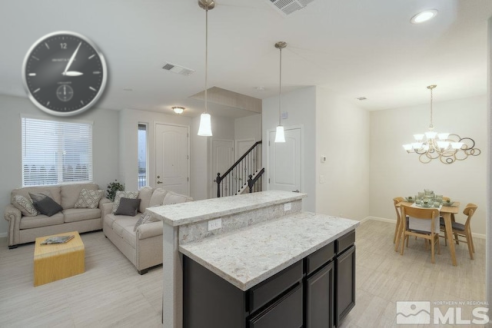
3:05
